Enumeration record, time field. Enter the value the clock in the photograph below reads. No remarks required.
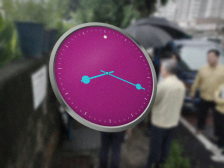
8:18
